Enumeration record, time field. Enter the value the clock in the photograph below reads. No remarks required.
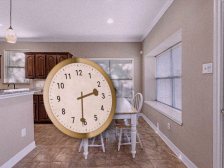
2:31
